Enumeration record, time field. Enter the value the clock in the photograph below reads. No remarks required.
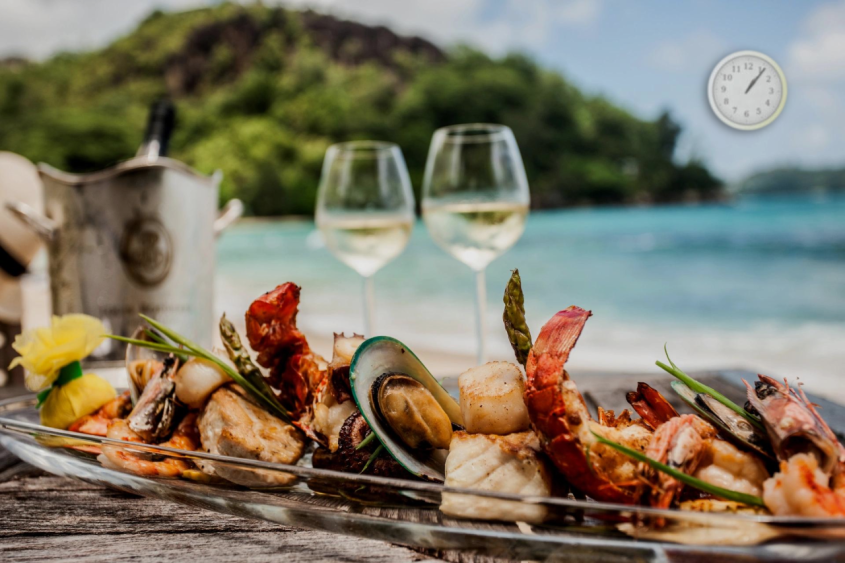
1:06
